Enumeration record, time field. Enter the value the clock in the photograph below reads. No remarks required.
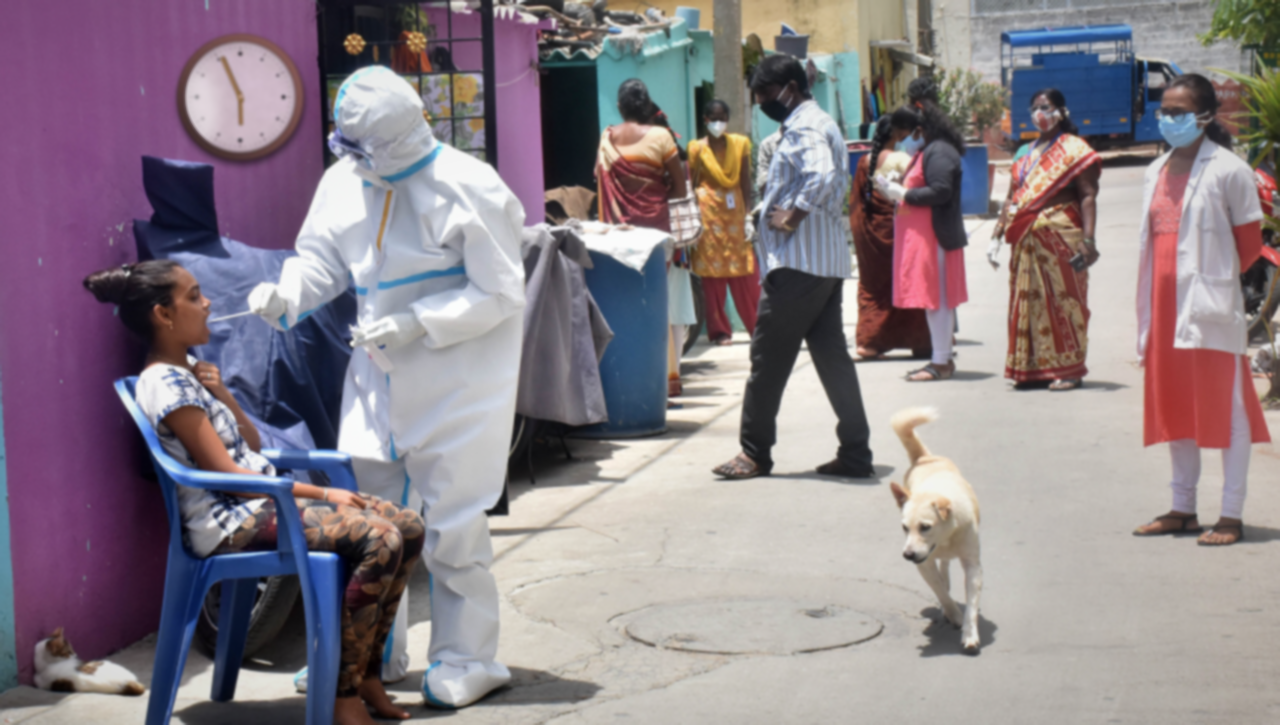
5:56
